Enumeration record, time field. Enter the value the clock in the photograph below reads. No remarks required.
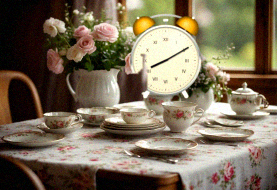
8:10
